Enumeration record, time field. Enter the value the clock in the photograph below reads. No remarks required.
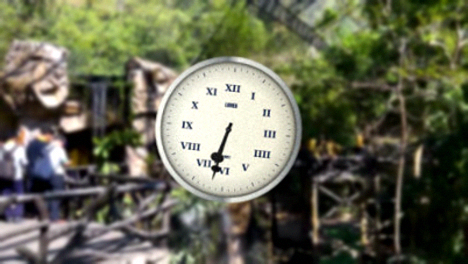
6:32
